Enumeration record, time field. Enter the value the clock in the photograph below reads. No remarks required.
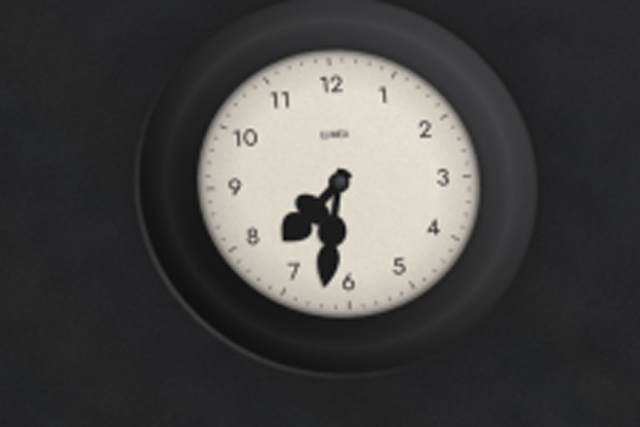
7:32
